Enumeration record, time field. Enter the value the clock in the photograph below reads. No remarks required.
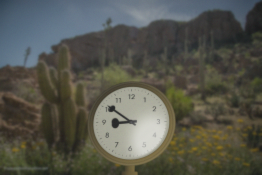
8:51
